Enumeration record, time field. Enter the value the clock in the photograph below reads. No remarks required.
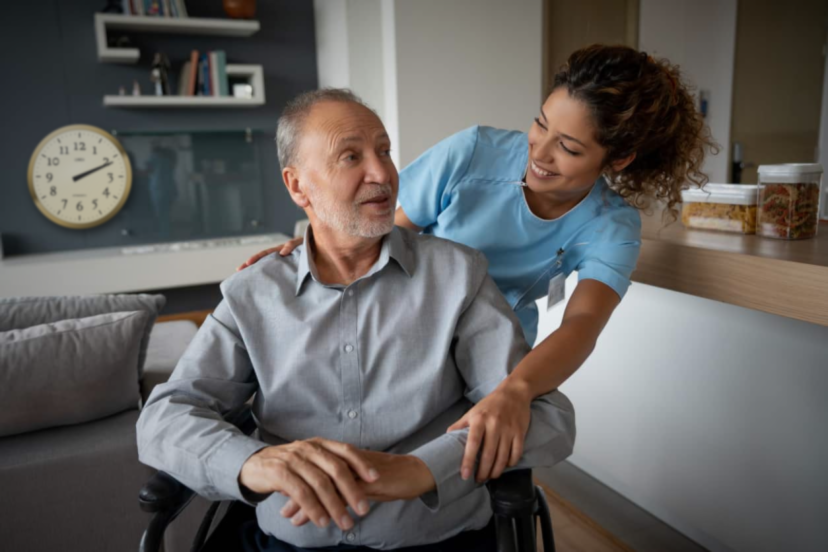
2:11
